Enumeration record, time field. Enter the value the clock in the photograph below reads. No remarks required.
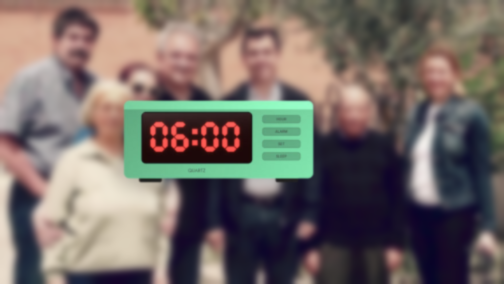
6:00
